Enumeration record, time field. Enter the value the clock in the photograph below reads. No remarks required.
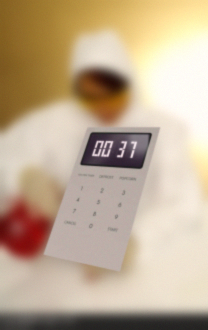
0:37
